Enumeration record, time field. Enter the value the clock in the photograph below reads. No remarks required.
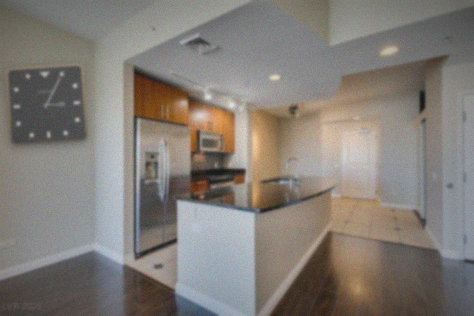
3:05
